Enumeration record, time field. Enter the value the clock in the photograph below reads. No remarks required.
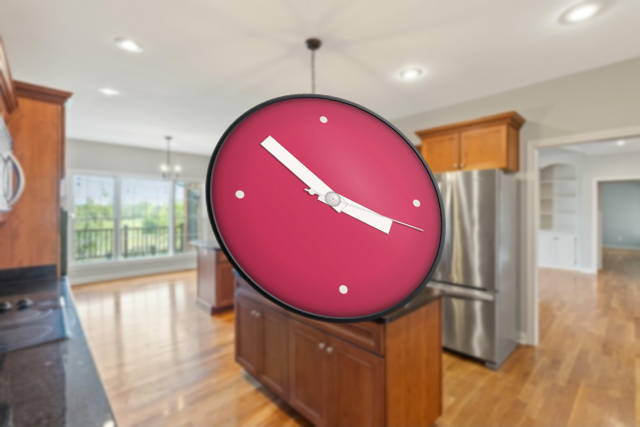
3:52:18
